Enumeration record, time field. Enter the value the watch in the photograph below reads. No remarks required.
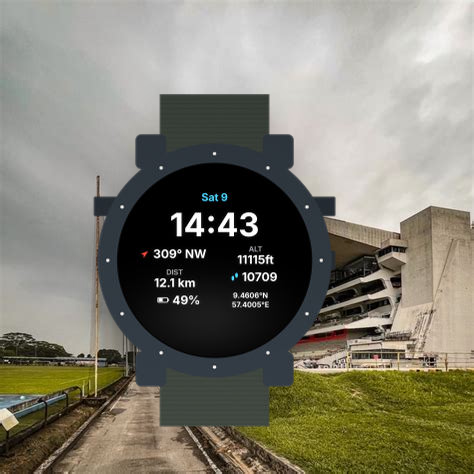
14:43
